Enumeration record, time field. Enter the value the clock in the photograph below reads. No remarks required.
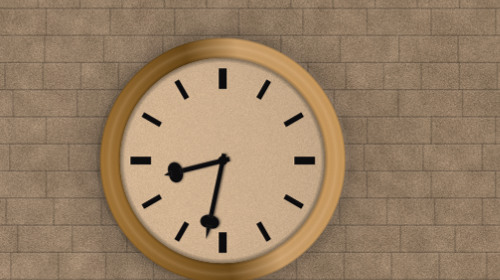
8:32
